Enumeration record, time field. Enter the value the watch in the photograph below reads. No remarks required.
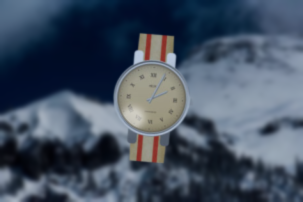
2:04
